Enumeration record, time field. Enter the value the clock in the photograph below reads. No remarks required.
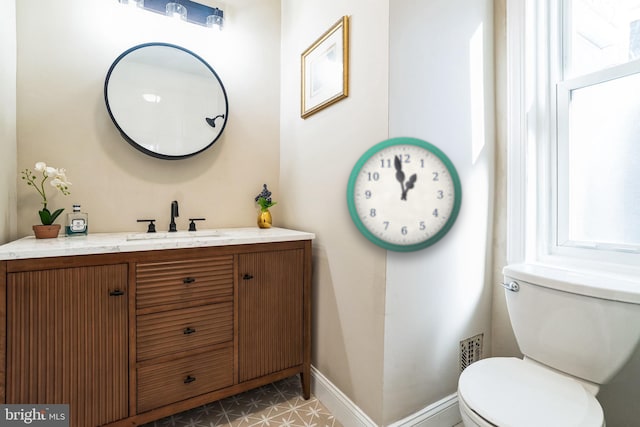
12:58
